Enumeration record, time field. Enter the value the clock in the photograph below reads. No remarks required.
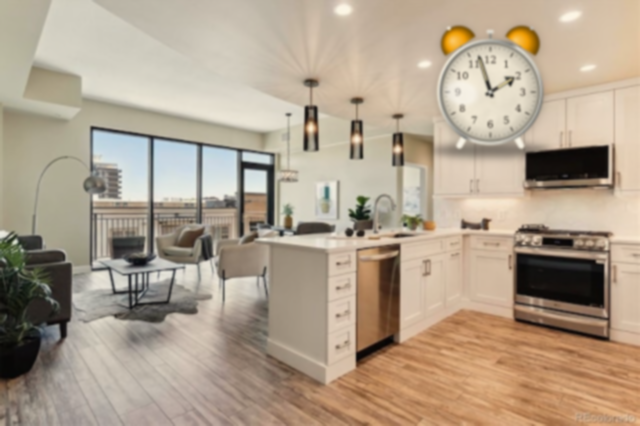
1:57
